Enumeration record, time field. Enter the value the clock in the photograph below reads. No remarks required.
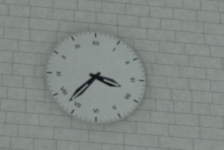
3:37
